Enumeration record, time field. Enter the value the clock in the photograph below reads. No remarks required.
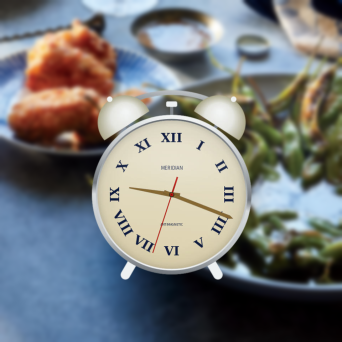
9:18:33
